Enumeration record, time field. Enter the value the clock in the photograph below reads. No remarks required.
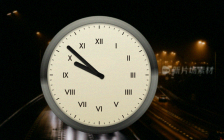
9:52
